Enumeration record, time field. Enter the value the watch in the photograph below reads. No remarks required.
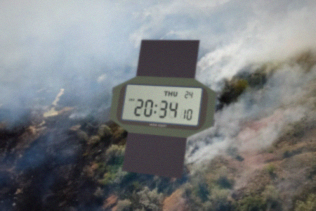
20:34:10
